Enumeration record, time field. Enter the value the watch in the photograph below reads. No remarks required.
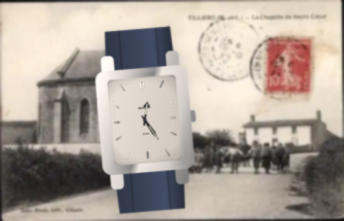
12:25
